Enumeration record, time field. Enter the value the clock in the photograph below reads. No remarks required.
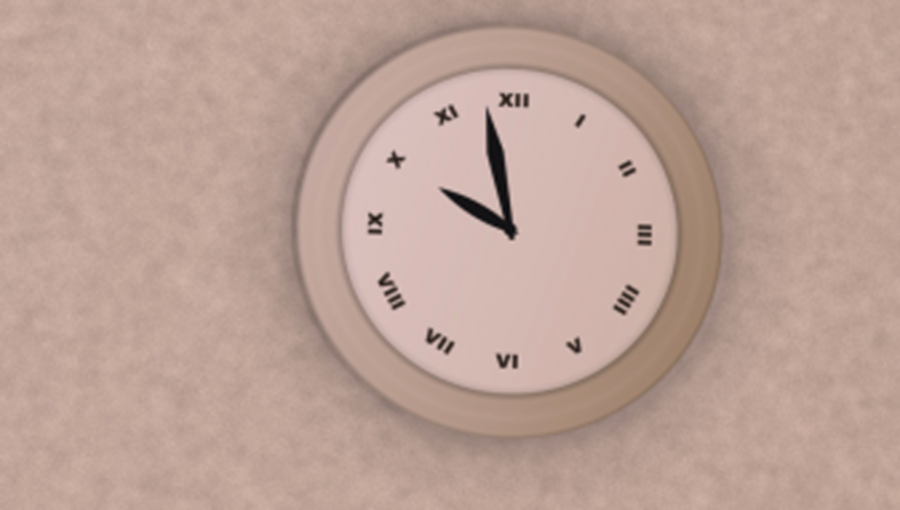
9:58
